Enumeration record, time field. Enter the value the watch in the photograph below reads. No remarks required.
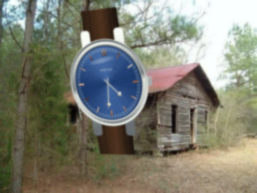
4:31
